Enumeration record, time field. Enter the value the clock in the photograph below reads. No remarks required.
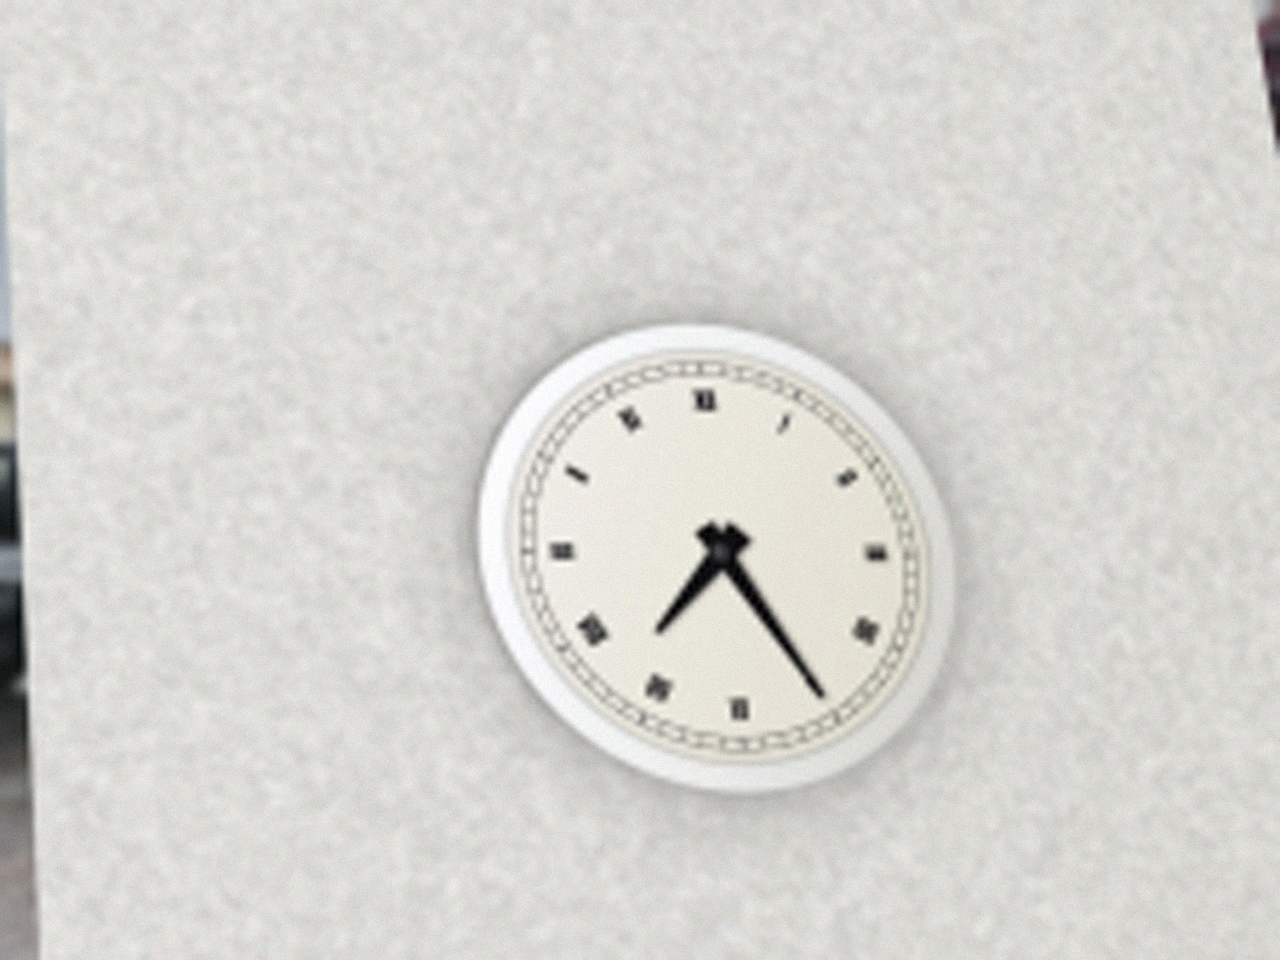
7:25
